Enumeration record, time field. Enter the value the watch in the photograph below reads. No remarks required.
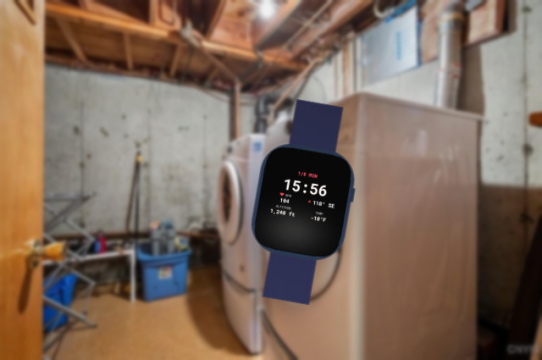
15:56
